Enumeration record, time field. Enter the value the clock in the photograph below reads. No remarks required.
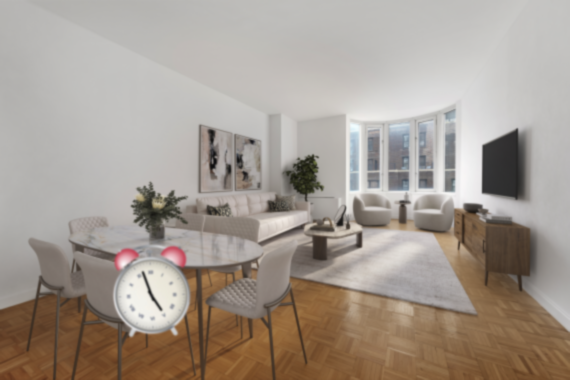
4:57
